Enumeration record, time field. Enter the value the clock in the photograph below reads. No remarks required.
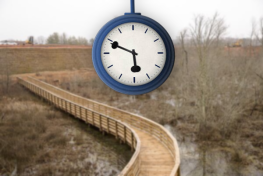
5:49
